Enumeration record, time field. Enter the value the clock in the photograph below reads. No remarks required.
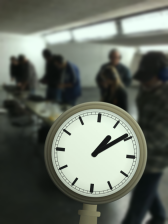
1:09
